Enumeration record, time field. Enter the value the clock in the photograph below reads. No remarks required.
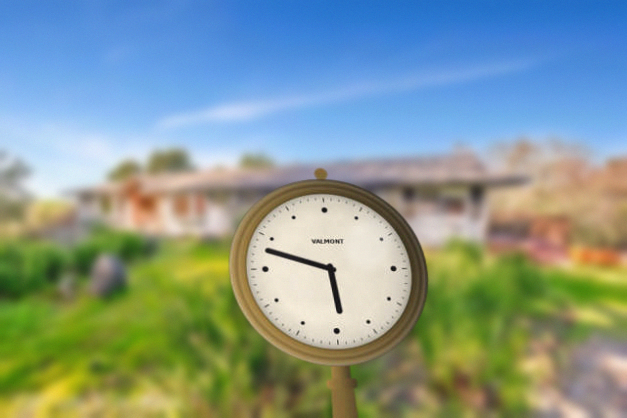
5:48
